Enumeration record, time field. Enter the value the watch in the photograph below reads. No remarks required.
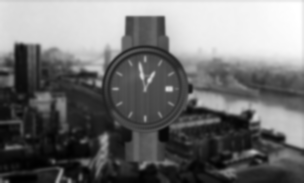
12:58
